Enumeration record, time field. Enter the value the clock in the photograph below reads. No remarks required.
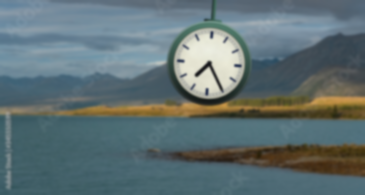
7:25
